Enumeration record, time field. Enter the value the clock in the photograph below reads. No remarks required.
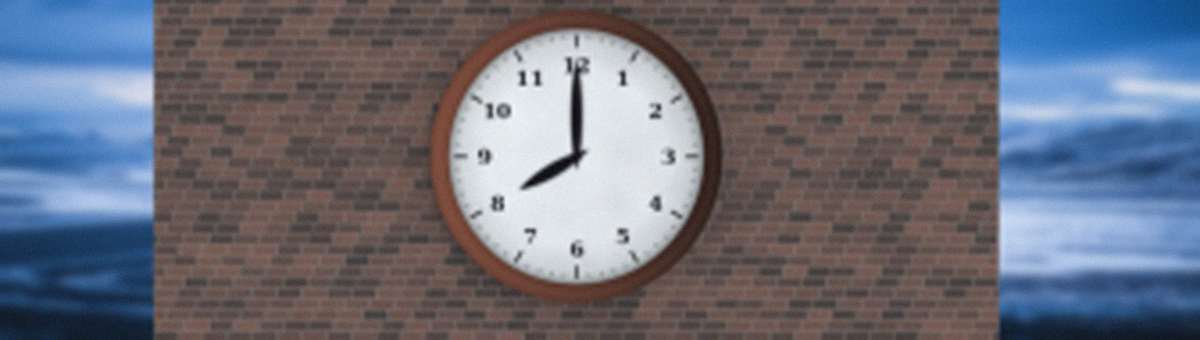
8:00
